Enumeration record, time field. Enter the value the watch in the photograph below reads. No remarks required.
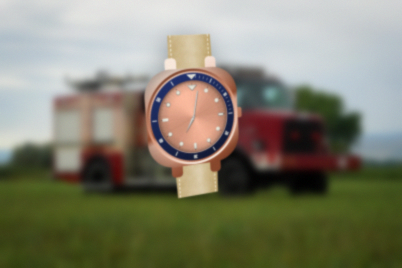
7:02
